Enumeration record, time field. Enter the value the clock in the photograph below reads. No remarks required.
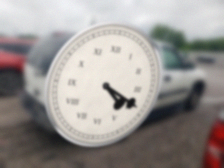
4:19
